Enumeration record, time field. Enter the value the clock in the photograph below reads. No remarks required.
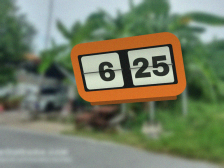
6:25
